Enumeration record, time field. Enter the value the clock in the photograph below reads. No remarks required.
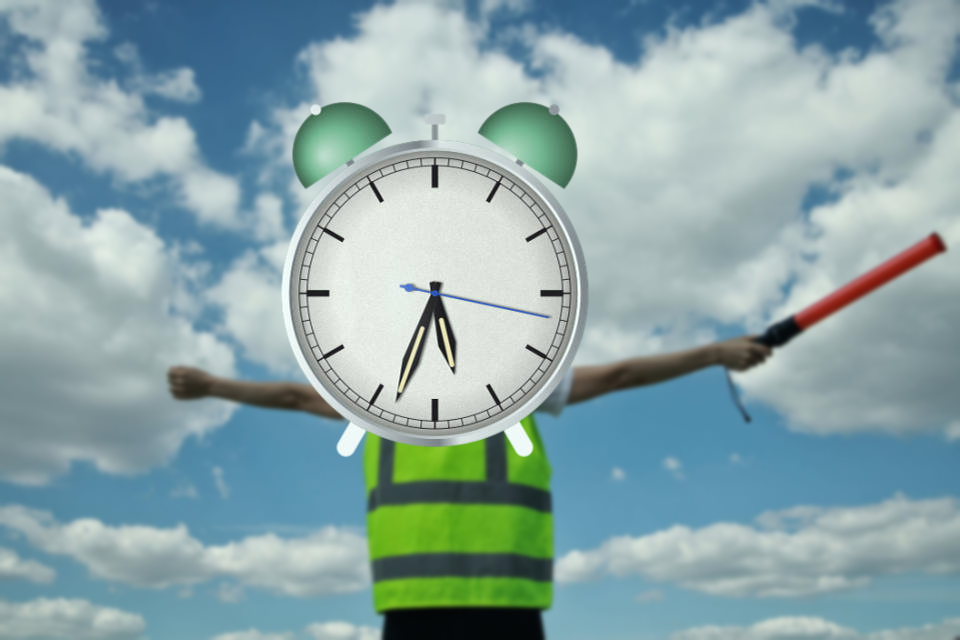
5:33:17
